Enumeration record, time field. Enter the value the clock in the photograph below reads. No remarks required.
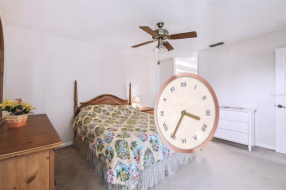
3:35
